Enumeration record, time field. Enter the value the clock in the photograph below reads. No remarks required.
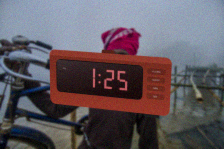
1:25
